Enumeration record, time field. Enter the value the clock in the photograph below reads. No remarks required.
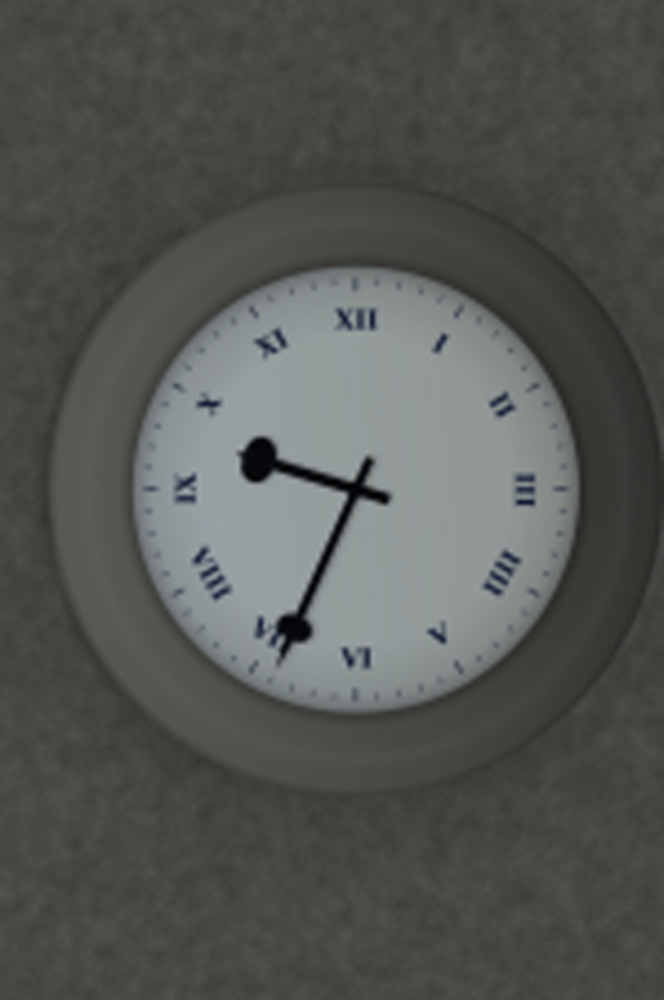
9:34
